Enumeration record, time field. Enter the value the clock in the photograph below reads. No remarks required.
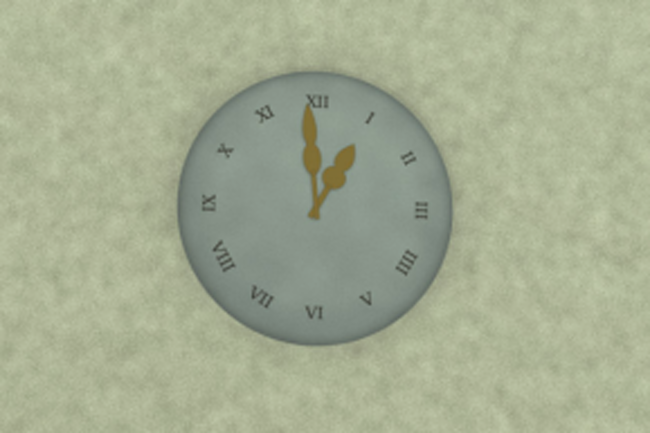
12:59
